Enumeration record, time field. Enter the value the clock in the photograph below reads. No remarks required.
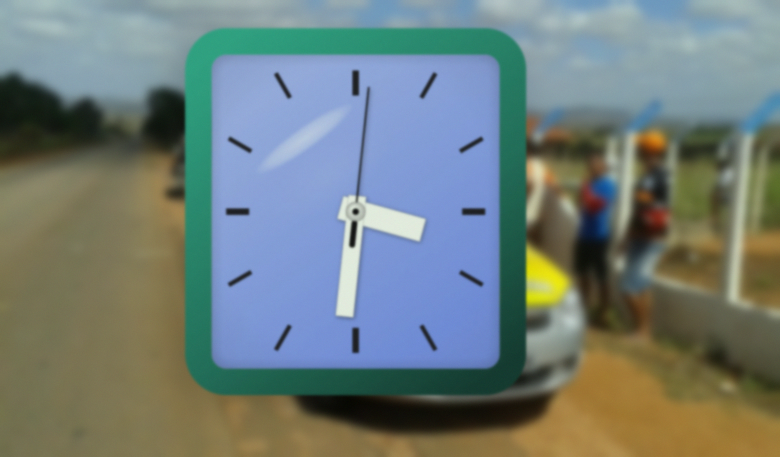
3:31:01
